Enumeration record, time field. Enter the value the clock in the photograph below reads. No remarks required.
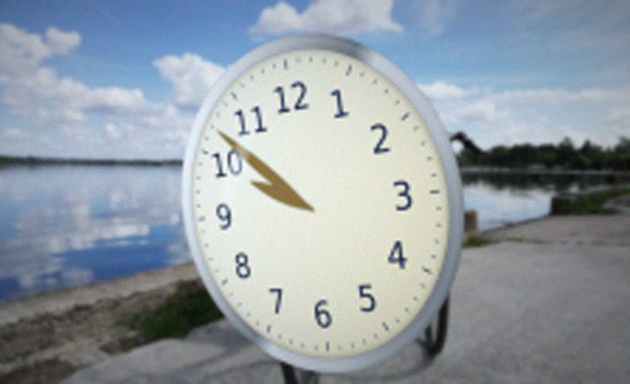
9:52
